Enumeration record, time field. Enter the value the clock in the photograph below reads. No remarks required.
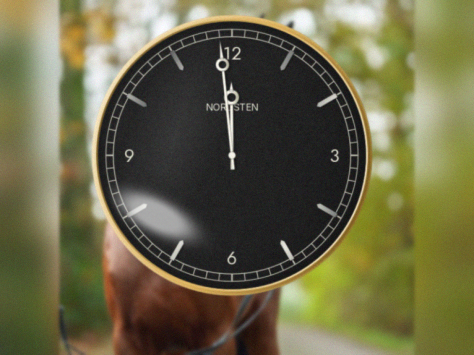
11:59
